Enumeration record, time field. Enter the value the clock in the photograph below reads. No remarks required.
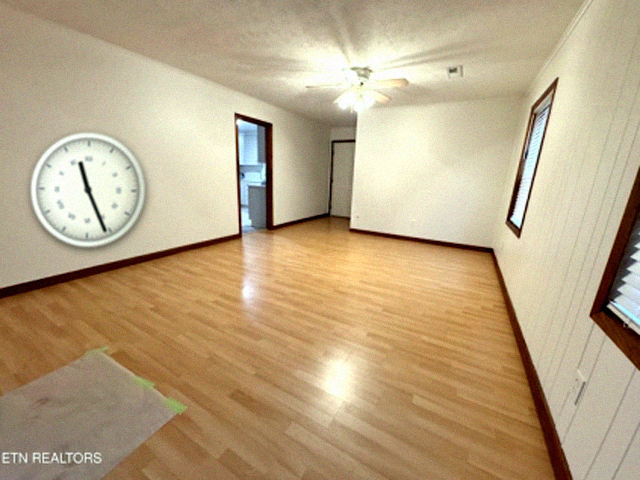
11:26
